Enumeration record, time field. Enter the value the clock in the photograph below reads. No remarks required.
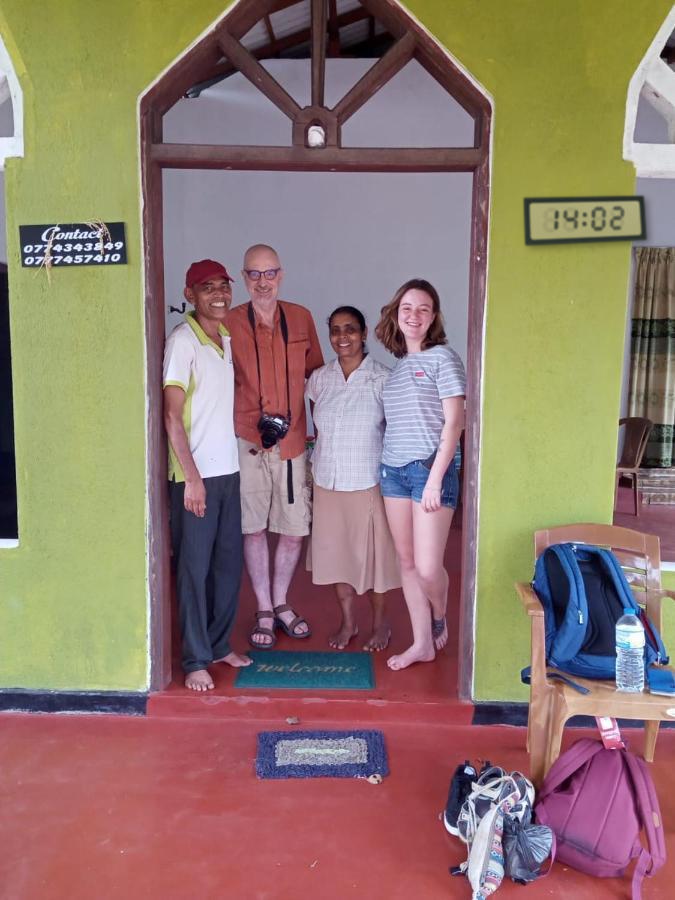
14:02
